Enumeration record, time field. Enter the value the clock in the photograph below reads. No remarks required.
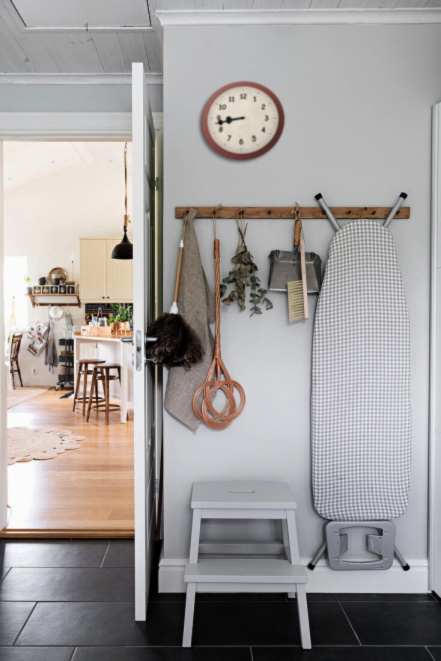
8:43
